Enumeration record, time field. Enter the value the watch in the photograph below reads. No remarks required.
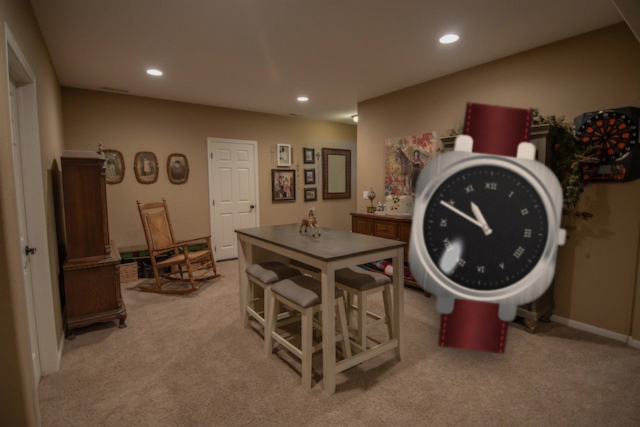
10:49
